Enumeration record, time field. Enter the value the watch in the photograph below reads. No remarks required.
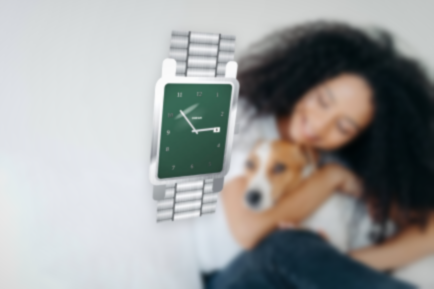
2:53
